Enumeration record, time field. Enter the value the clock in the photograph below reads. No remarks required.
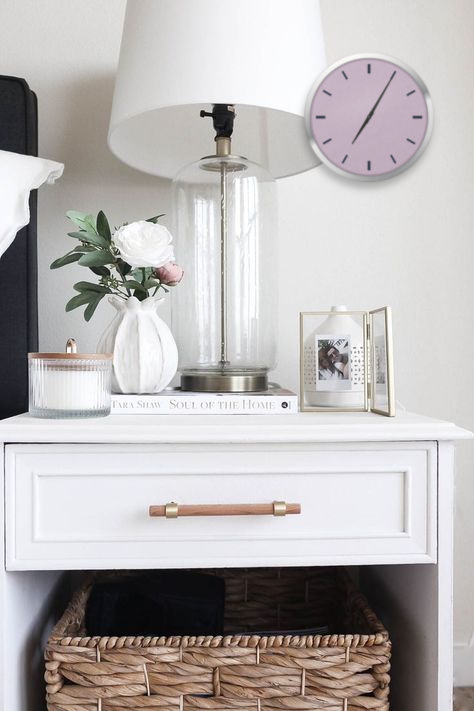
7:05
